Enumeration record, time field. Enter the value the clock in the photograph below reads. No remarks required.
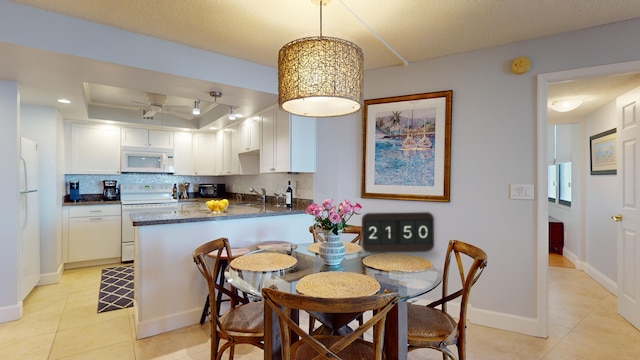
21:50
